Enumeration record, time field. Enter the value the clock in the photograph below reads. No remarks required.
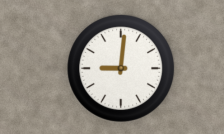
9:01
